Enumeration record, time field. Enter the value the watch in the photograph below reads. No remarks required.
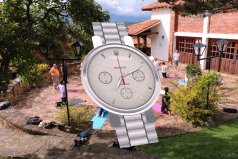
7:11
